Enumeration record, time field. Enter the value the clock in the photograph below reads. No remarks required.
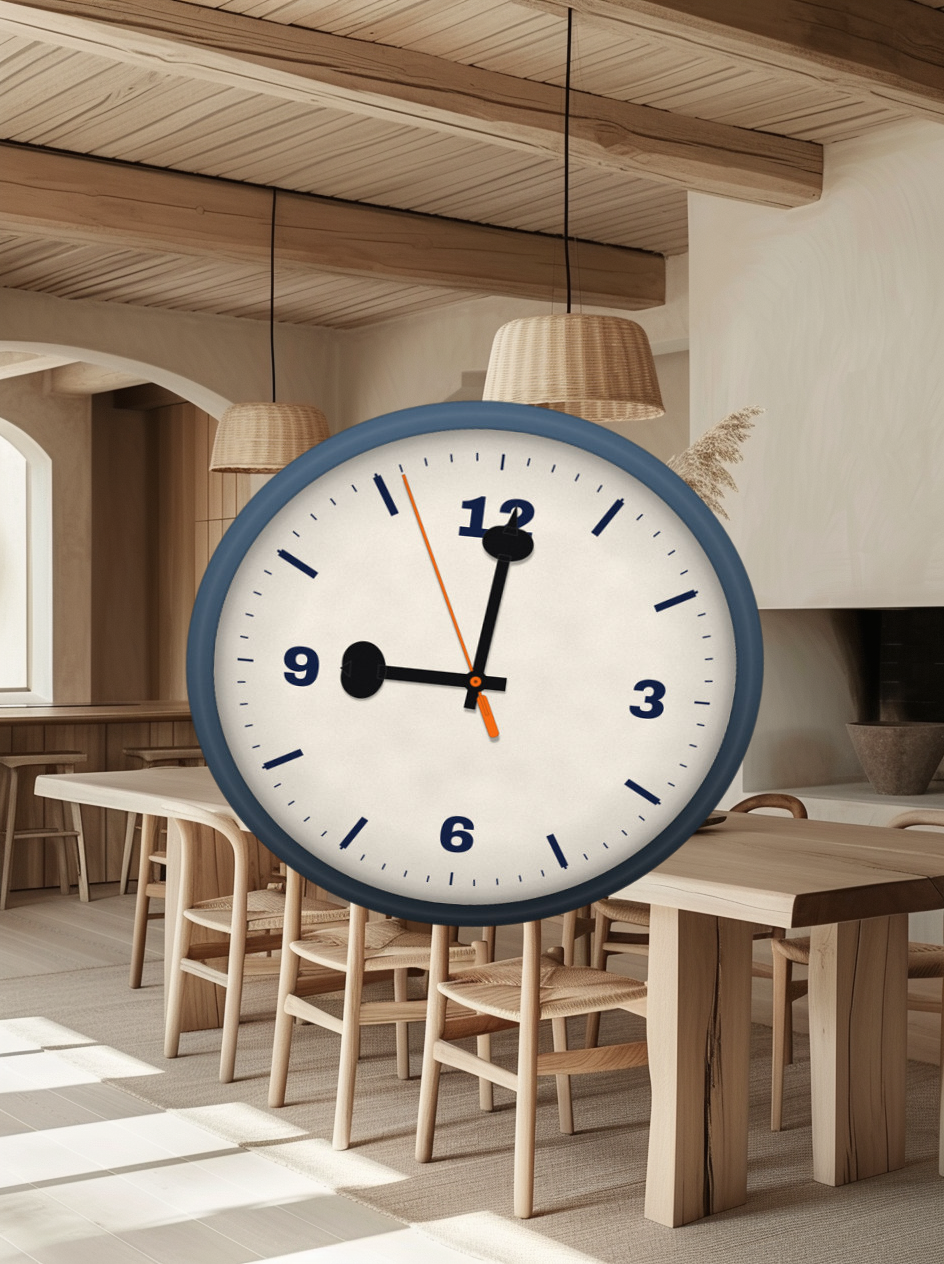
9:00:56
